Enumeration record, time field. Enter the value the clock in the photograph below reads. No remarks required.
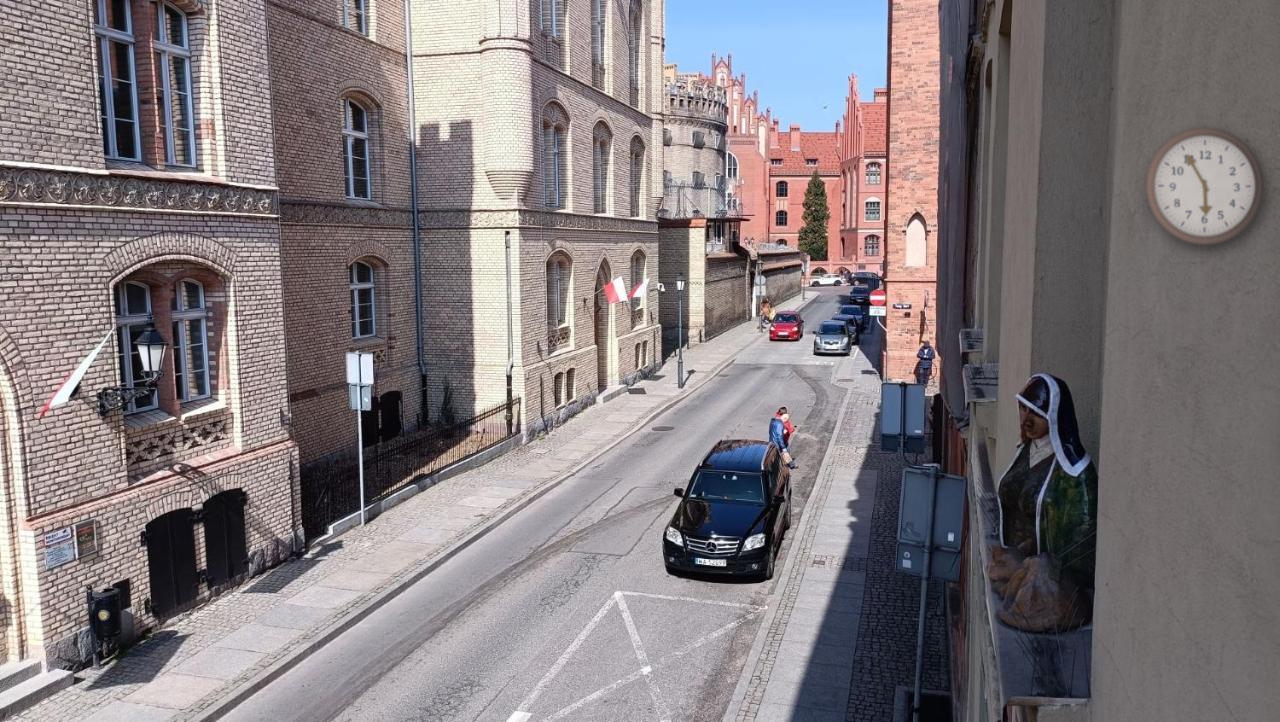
5:55
